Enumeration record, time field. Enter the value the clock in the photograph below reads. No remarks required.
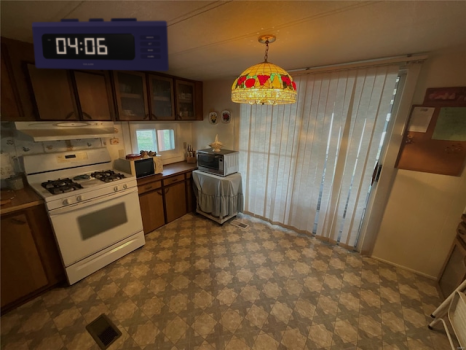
4:06
